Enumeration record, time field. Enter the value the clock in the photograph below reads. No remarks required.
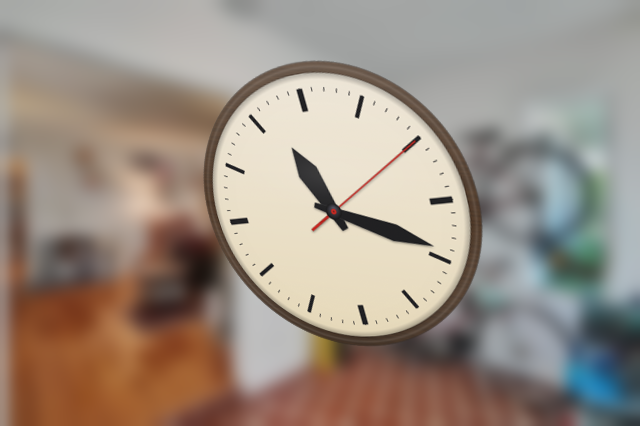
11:19:10
